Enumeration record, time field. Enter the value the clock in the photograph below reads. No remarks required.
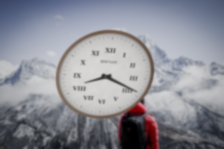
8:19
